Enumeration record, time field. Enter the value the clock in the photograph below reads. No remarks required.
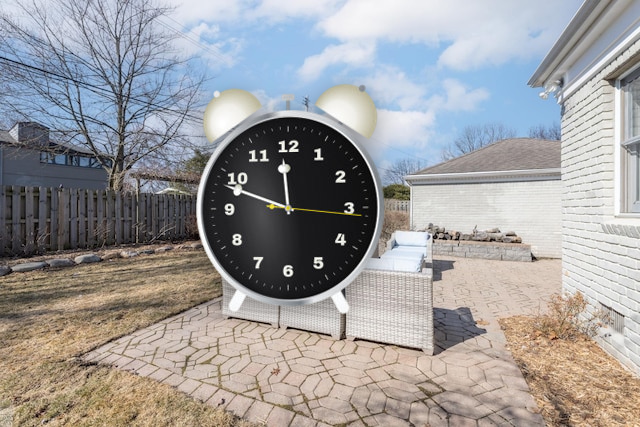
11:48:16
